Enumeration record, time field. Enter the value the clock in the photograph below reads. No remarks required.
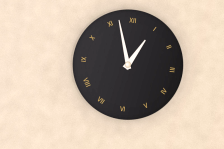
12:57
